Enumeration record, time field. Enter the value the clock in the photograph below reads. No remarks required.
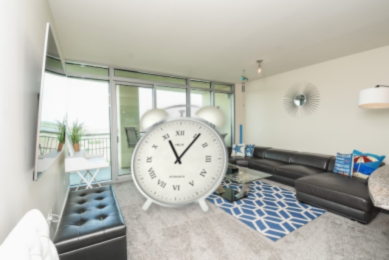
11:06
